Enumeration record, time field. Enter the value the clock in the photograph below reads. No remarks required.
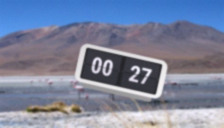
0:27
